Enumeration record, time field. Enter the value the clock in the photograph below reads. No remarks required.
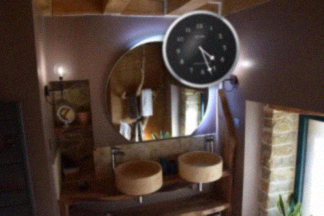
4:27
